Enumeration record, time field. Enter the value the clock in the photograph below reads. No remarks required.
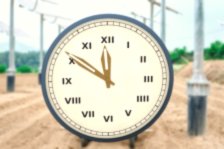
11:51
